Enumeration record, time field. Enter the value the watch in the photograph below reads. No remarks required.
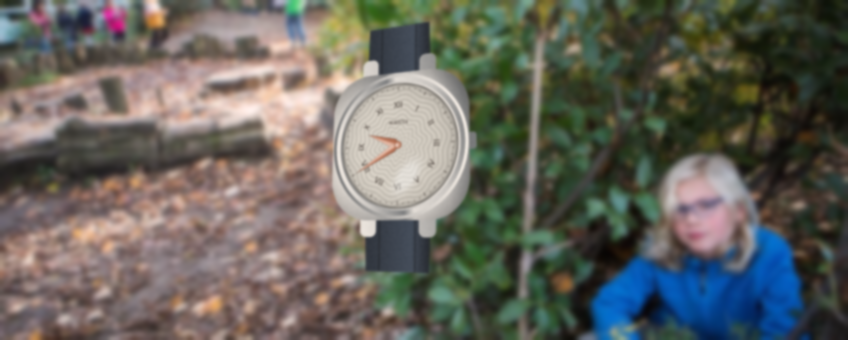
9:40
